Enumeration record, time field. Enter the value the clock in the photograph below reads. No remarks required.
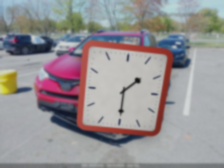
1:30
